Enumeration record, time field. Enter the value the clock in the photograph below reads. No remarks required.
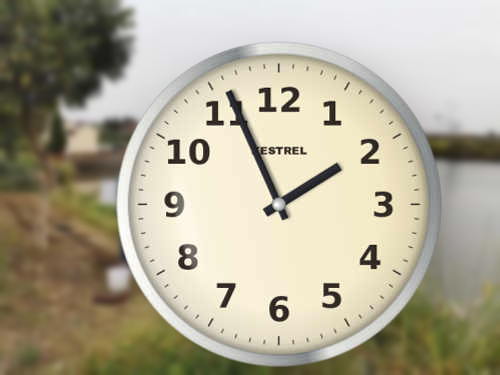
1:56
